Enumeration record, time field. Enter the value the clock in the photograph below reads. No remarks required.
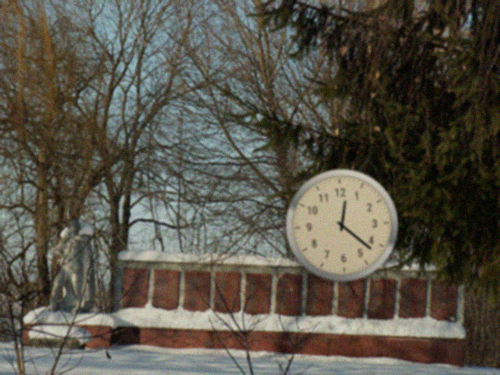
12:22
